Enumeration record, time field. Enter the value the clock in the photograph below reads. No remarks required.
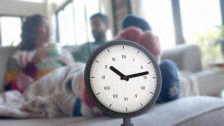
10:13
